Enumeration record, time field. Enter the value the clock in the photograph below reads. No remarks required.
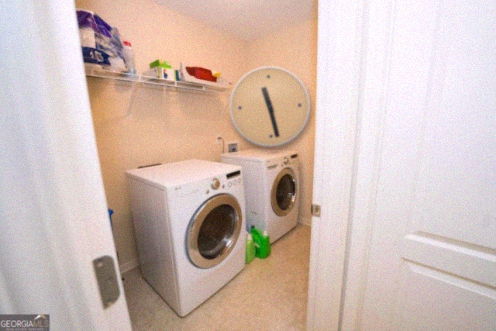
11:28
